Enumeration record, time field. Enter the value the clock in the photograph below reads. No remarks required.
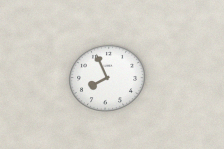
7:56
